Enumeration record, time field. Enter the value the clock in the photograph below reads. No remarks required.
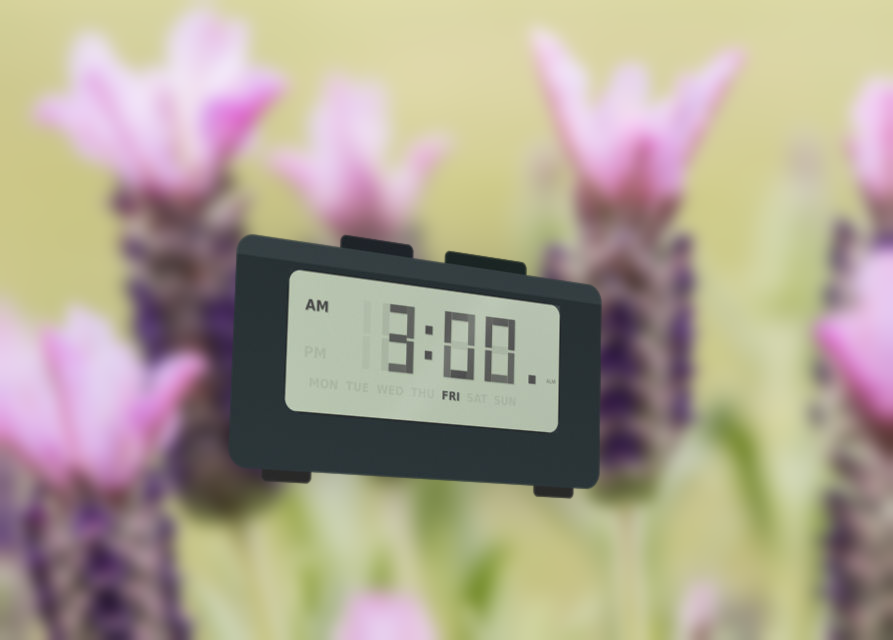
3:00
